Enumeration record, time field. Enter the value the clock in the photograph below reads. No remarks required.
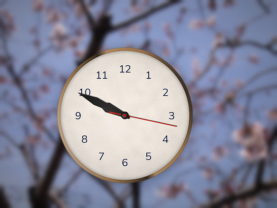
9:49:17
